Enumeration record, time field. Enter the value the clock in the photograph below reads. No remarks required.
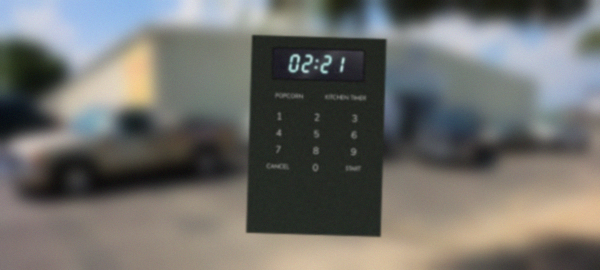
2:21
